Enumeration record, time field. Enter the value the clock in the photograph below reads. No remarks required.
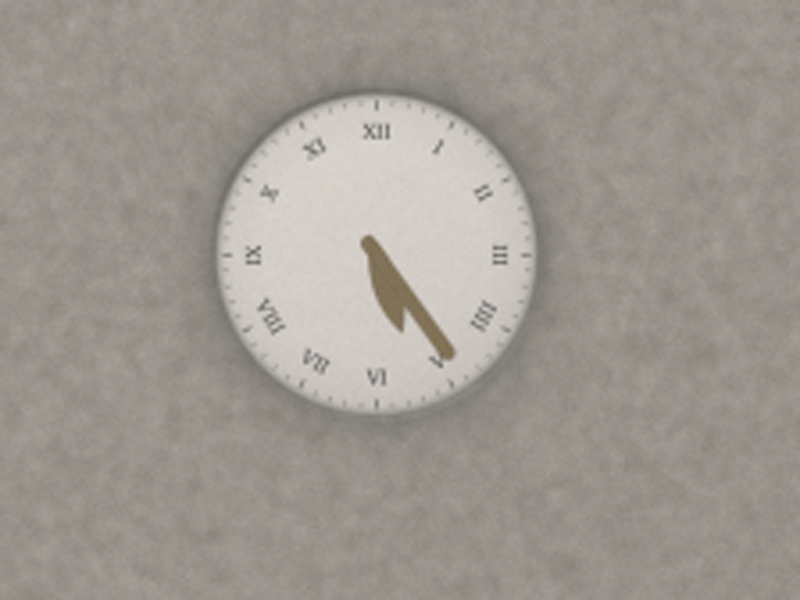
5:24
